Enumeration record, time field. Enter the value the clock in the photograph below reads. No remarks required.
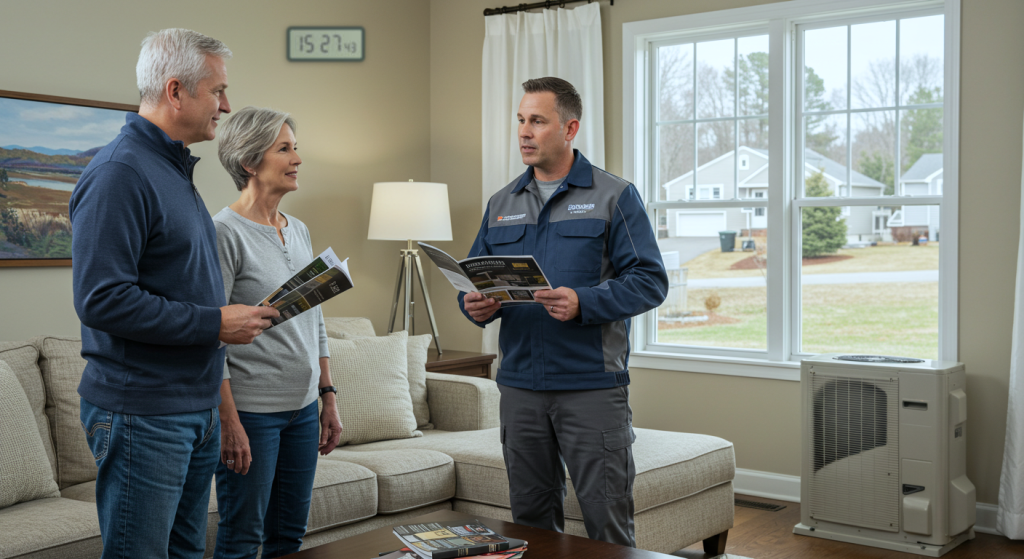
15:27
